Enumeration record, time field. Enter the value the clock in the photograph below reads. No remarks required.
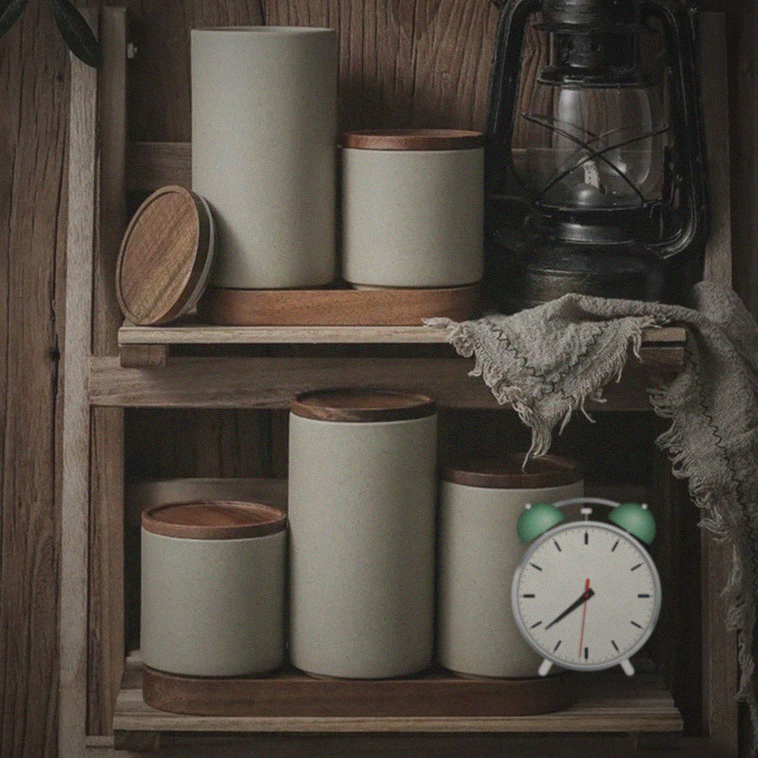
7:38:31
